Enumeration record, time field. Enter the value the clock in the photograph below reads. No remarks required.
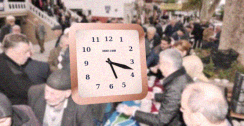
5:18
